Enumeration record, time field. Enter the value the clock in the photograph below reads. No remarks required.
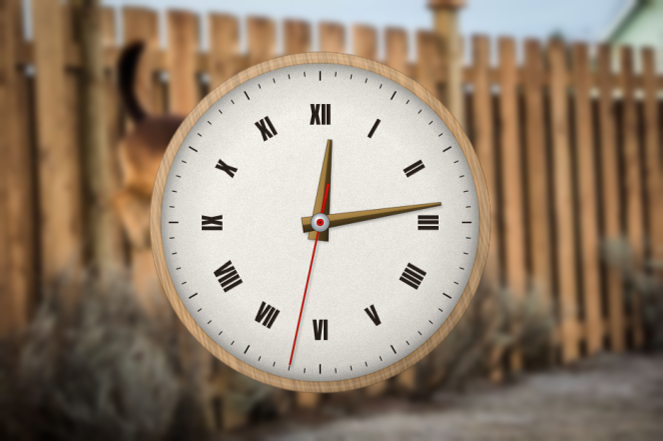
12:13:32
